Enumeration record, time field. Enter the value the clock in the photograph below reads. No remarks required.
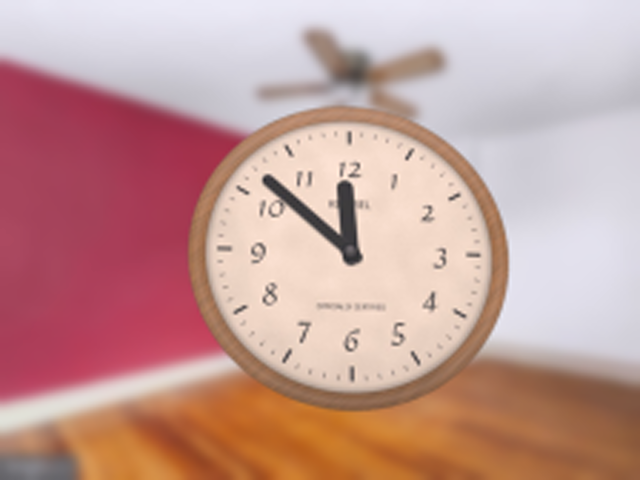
11:52
